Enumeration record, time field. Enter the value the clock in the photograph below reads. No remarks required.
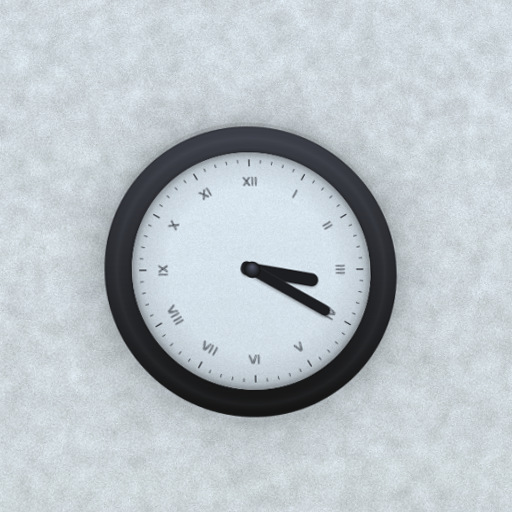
3:20
